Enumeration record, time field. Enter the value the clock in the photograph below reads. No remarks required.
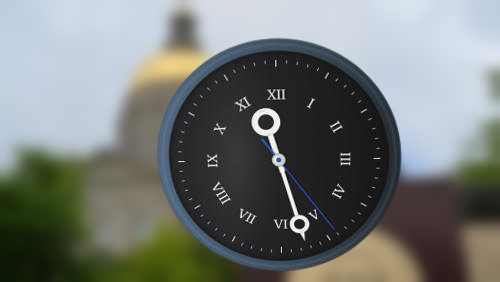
11:27:24
